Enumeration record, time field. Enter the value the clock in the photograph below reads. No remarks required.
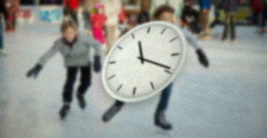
11:19
